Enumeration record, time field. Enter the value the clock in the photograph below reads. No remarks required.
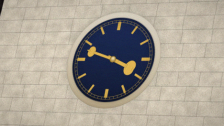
3:48
